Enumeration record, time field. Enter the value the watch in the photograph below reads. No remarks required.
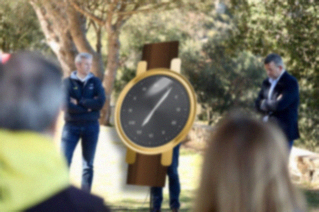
7:06
